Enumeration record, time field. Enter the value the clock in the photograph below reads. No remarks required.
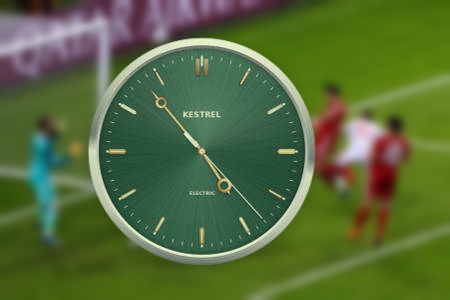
4:53:23
